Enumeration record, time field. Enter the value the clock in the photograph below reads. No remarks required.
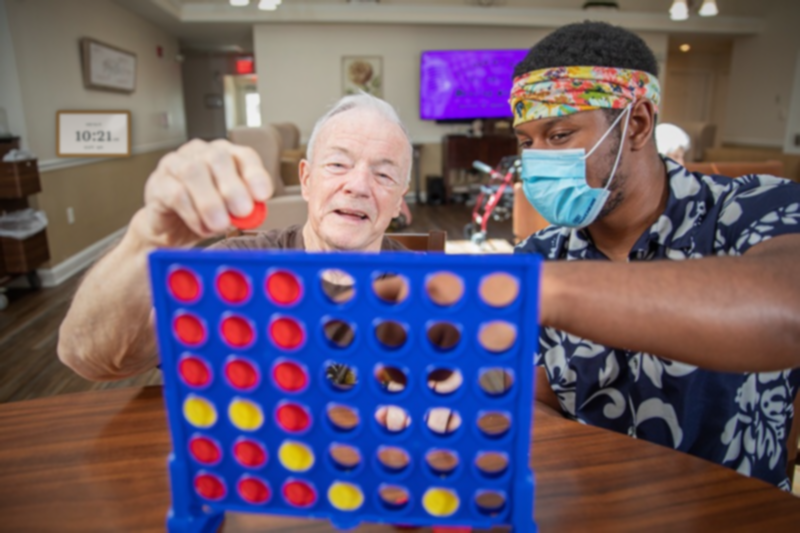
10:21
